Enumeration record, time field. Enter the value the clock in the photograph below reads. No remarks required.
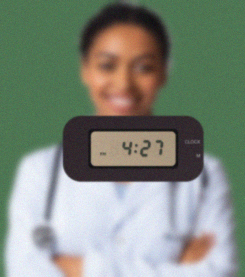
4:27
